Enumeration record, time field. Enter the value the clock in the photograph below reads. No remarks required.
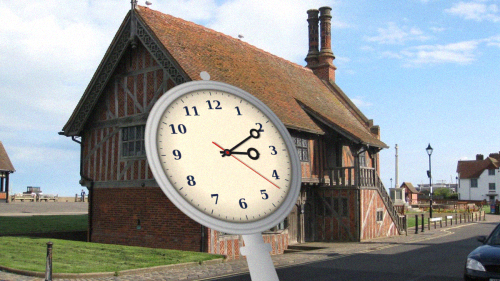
3:10:22
